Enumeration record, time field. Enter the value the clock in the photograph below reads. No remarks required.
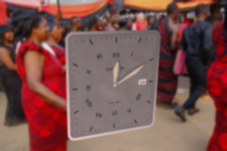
12:10
